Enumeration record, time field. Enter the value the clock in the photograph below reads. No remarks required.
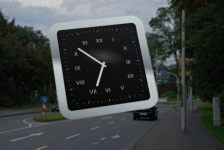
6:52
